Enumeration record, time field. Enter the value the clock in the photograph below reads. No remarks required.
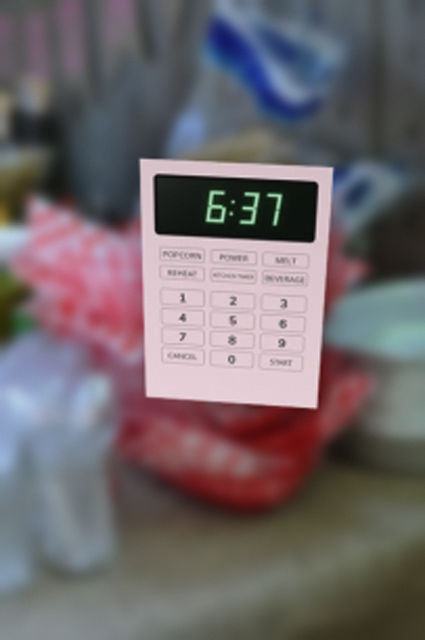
6:37
